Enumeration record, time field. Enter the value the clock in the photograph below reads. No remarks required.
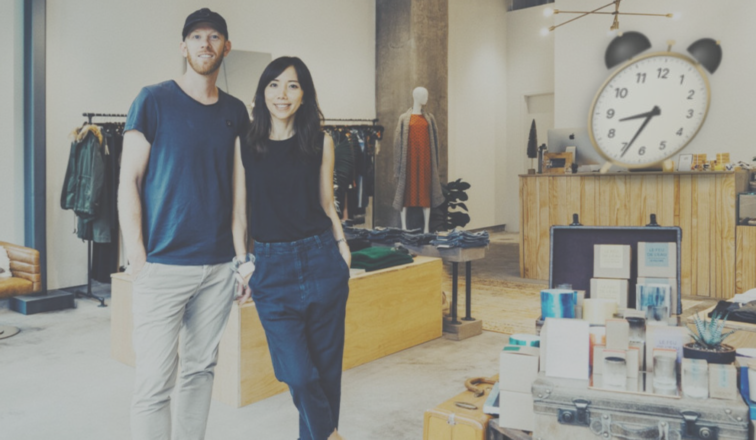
8:34
